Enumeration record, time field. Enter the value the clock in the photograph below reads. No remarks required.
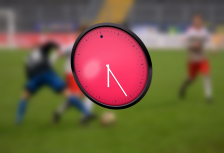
6:26
